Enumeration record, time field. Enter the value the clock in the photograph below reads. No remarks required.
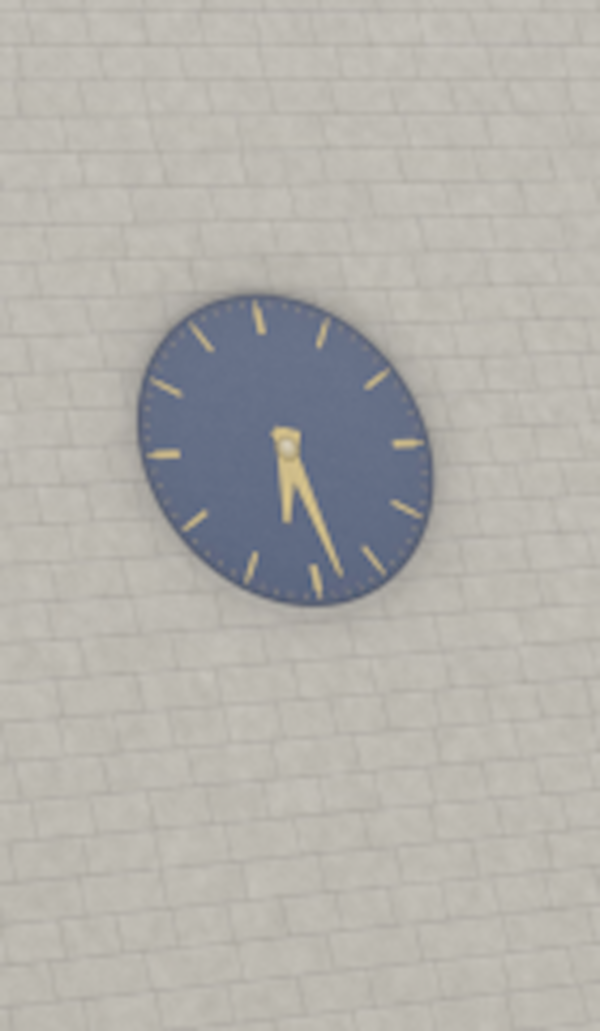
6:28
